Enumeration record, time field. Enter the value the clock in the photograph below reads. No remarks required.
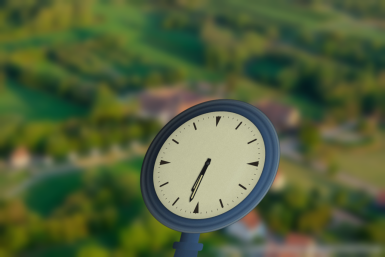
6:32
